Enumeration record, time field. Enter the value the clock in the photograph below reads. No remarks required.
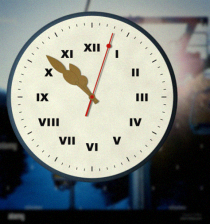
10:52:03
